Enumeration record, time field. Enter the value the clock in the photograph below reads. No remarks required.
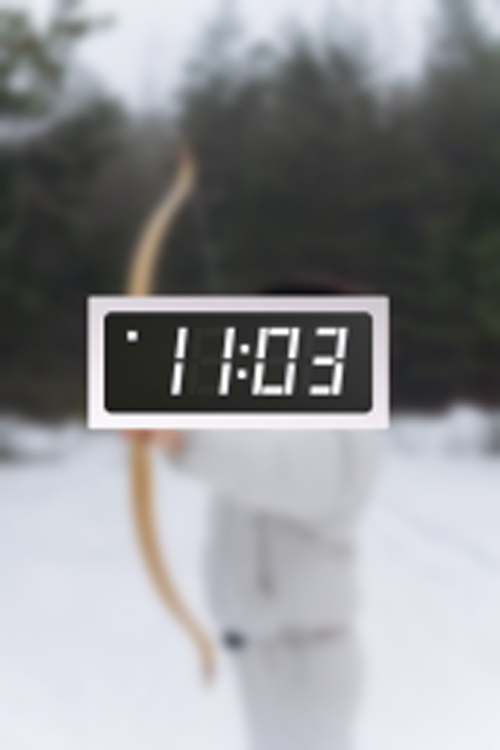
11:03
